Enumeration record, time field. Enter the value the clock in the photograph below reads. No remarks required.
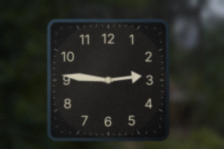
2:46
